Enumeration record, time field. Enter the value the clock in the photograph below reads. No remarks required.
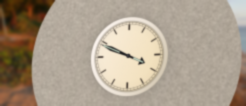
3:49
